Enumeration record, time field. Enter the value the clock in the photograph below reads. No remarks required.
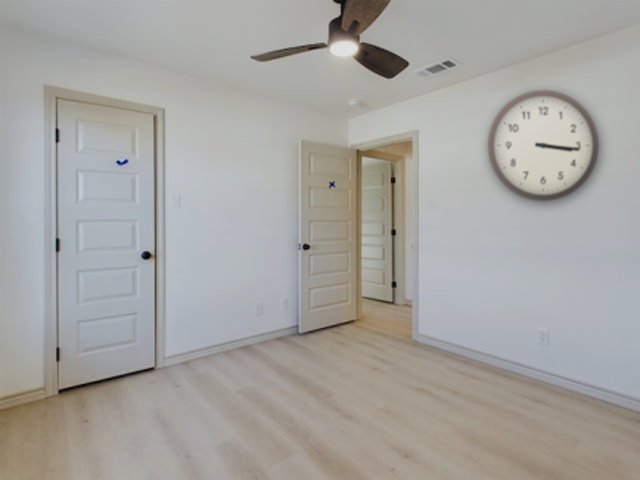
3:16
